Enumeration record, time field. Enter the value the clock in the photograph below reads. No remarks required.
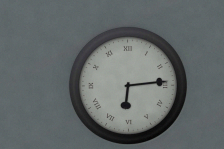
6:14
